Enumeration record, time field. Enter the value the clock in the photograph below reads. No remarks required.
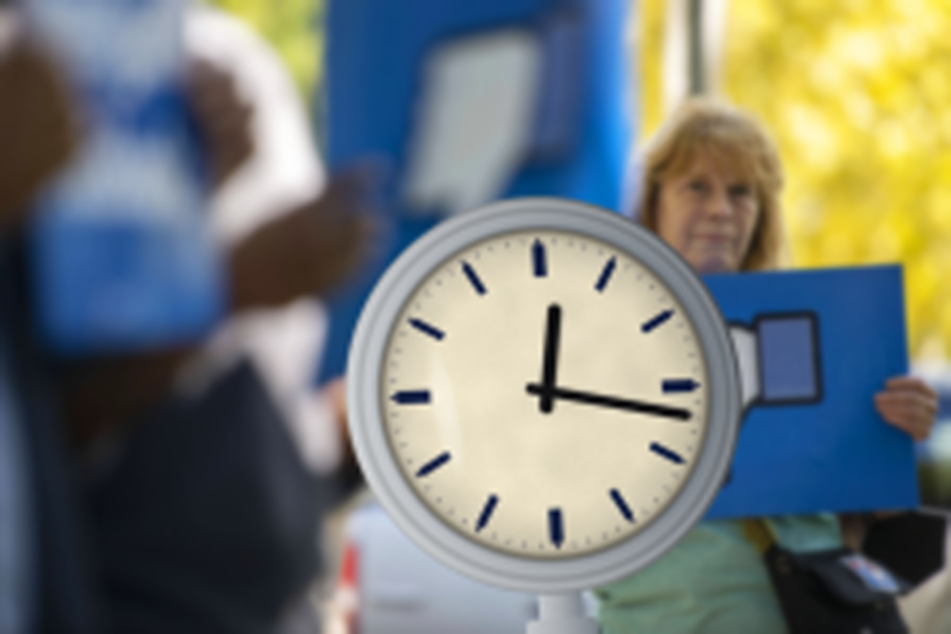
12:17
